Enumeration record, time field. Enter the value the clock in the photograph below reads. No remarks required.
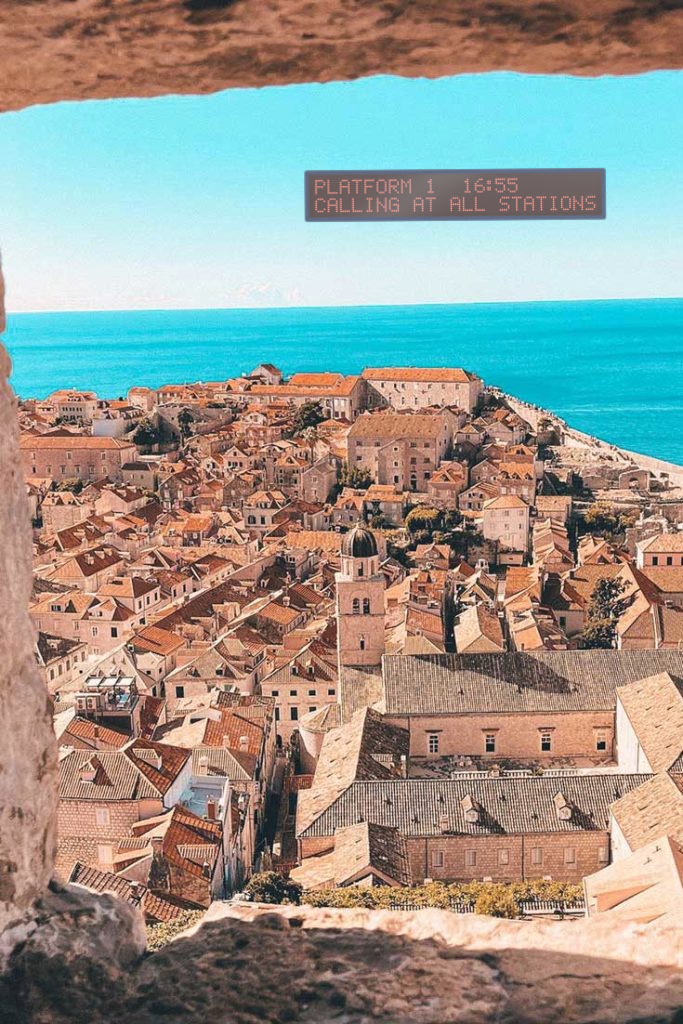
16:55
